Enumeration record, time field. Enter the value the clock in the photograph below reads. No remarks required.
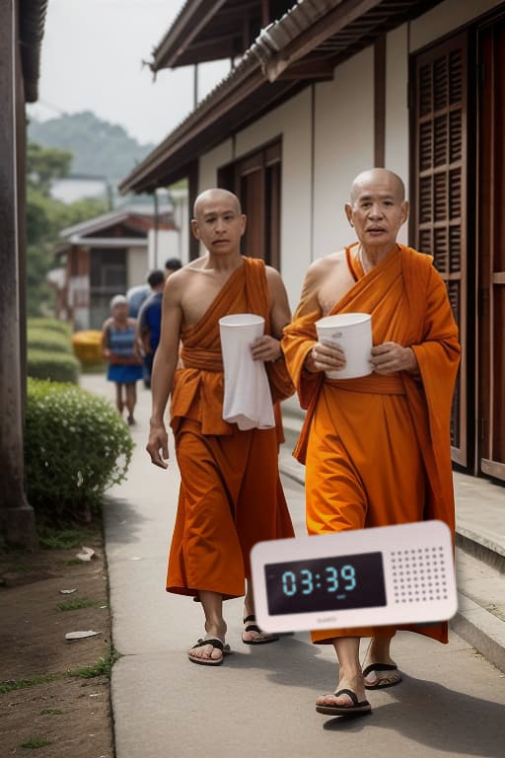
3:39
